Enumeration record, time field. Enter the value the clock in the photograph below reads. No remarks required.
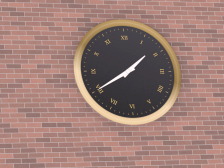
1:40
